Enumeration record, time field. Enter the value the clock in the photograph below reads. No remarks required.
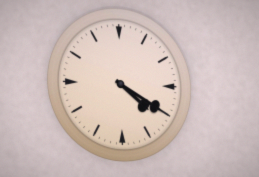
4:20
